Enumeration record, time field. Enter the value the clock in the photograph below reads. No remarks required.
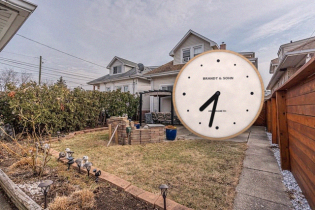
7:32
